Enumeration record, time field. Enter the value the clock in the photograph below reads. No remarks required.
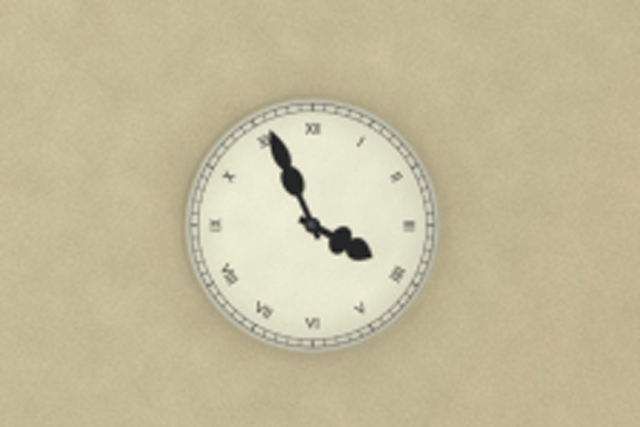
3:56
